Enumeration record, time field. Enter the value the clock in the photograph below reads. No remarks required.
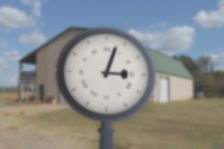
3:03
